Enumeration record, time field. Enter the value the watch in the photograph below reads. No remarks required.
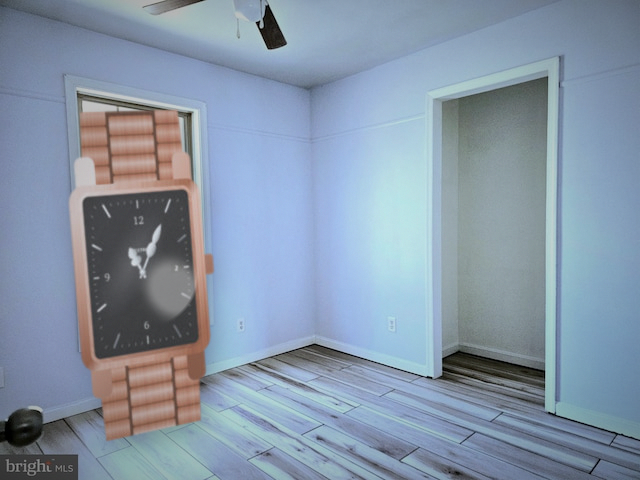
11:05
